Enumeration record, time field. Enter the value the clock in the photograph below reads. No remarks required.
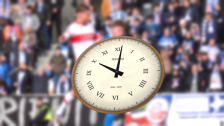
10:01
